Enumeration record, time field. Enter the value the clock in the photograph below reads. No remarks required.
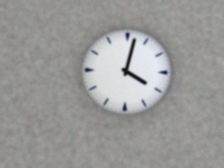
4:02
